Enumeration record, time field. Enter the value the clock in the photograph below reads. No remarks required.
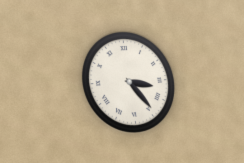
3:24
